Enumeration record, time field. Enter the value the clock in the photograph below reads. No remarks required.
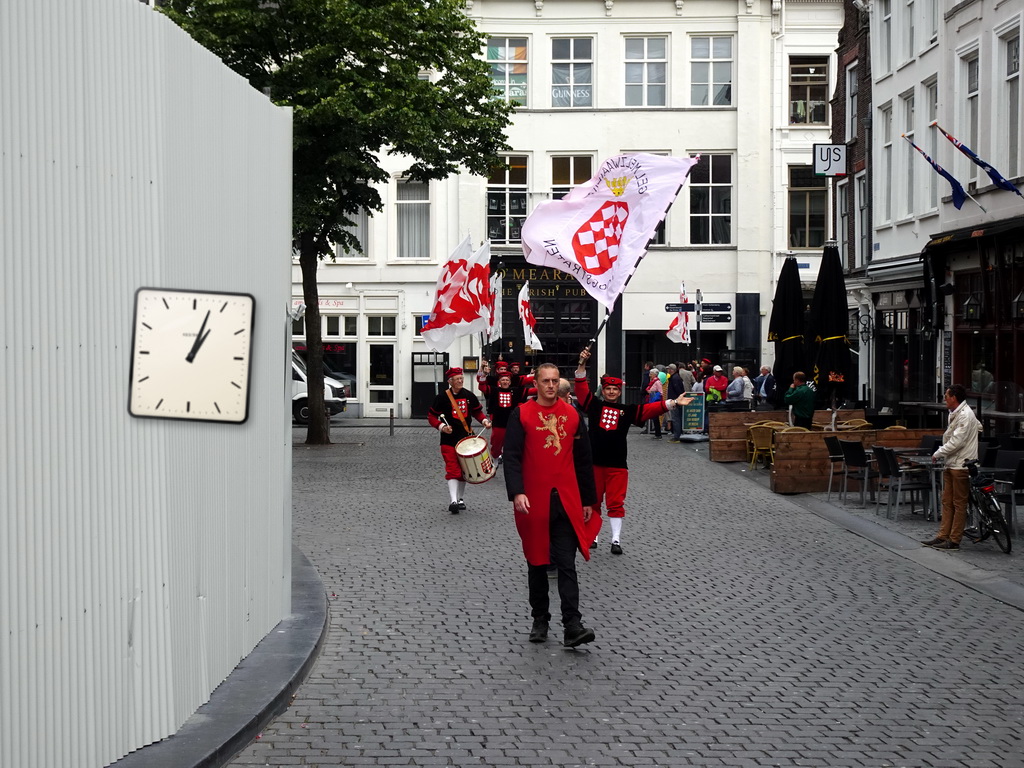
1:03
